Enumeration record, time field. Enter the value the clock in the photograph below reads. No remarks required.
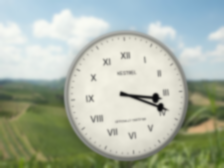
3:19
